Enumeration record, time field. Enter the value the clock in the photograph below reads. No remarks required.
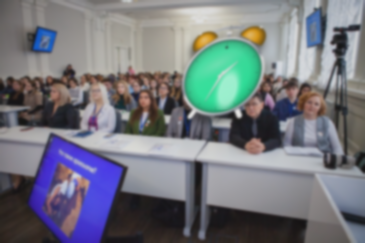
1:34
